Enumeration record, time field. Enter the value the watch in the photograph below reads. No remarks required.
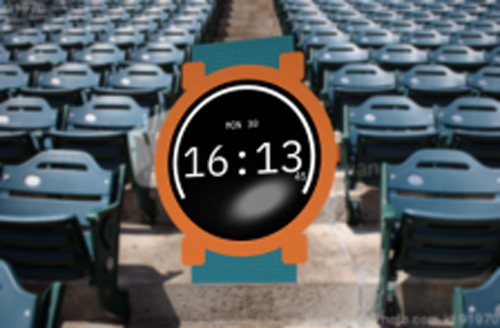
16:13
